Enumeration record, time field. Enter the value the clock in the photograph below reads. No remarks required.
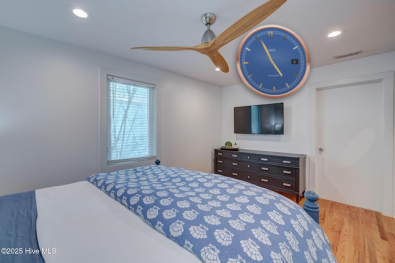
4:56
